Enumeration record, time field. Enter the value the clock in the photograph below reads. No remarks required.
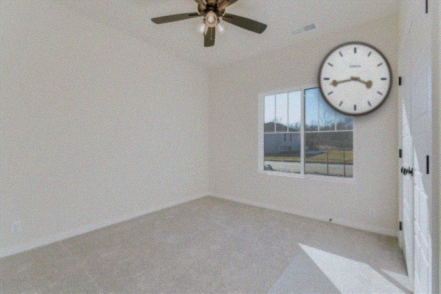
3:43
